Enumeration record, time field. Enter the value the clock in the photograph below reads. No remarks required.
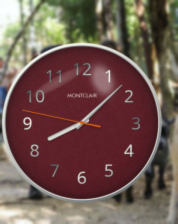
8:07:47
